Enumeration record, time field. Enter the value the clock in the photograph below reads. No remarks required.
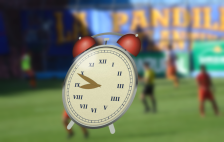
8:49
